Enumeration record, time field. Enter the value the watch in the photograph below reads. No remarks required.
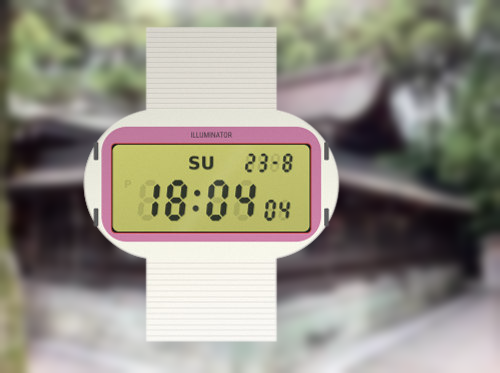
18:04:04
